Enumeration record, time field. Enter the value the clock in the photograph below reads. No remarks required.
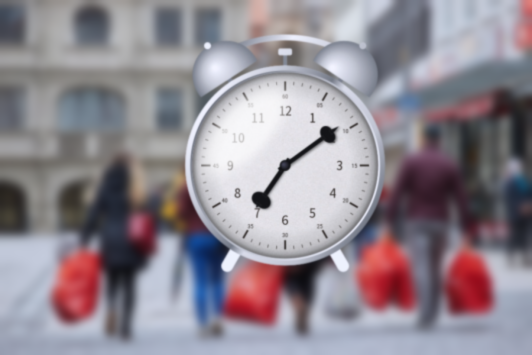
7:09
